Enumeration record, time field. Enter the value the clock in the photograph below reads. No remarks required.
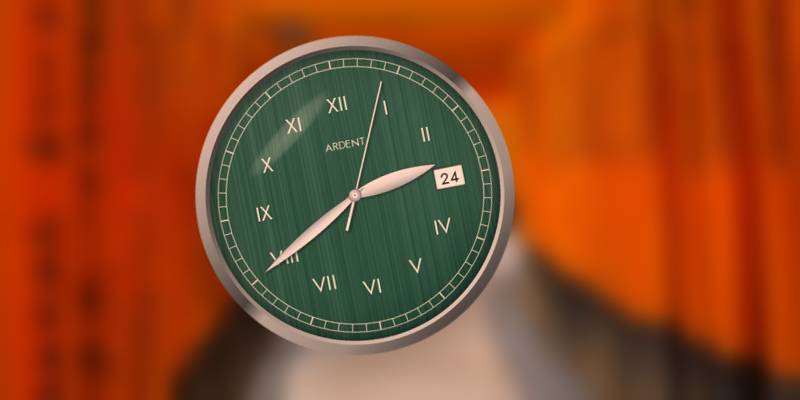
2:40:04
